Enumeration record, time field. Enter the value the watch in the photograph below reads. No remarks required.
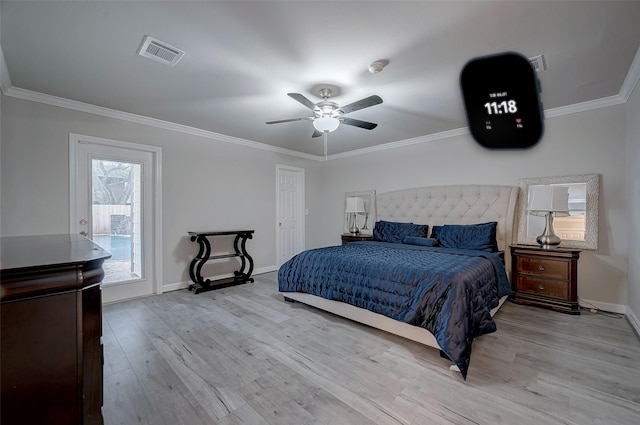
11:18
